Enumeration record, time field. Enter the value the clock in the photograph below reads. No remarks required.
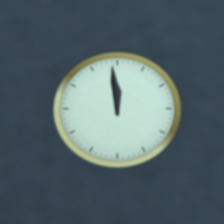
11:59
